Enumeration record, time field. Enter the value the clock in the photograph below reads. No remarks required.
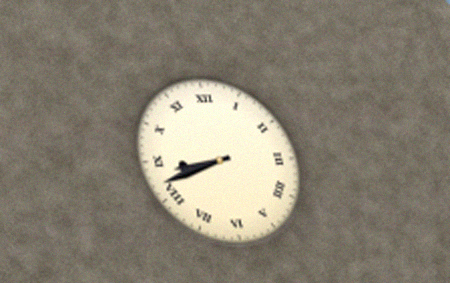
8:42
